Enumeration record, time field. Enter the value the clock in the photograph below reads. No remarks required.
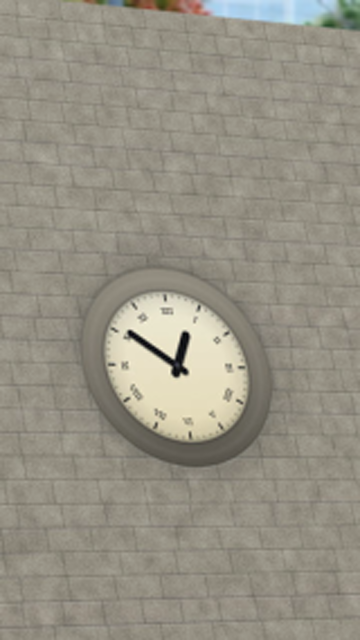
12:51
